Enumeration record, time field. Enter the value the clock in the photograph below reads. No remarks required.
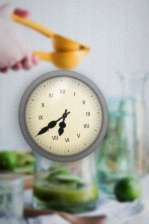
6:40
